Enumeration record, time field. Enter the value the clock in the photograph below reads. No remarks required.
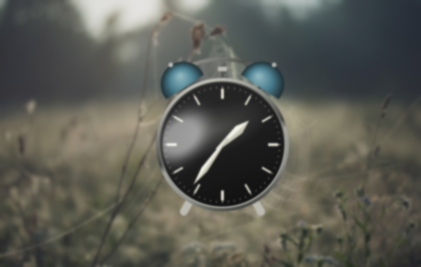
1:36
